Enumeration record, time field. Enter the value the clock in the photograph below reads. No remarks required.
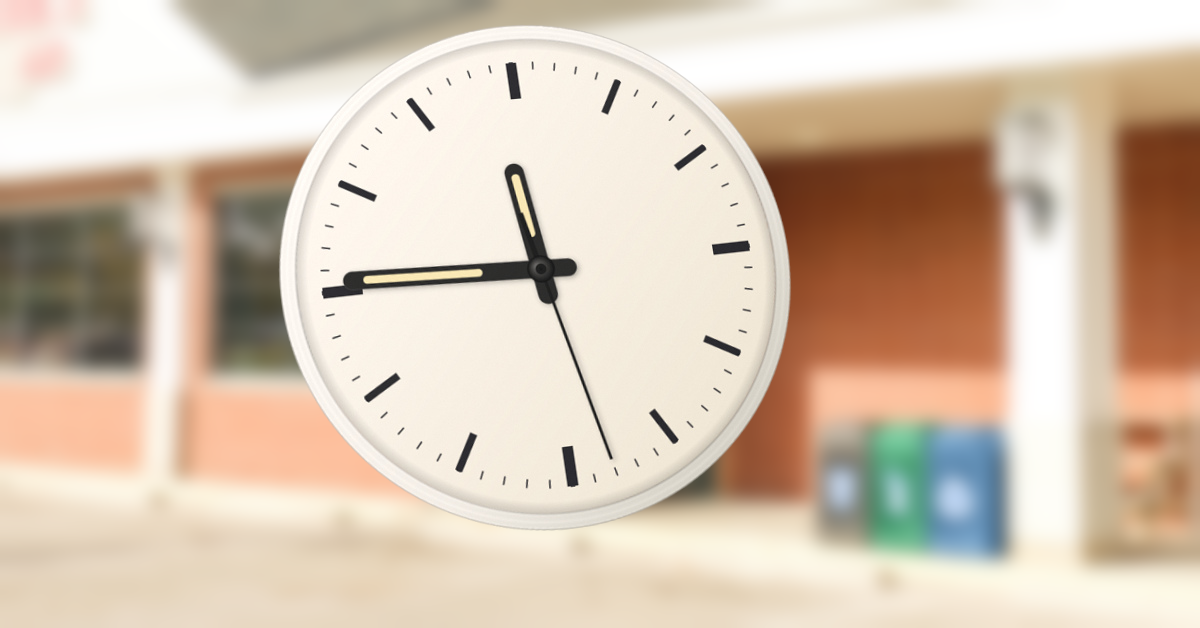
11:45:28
